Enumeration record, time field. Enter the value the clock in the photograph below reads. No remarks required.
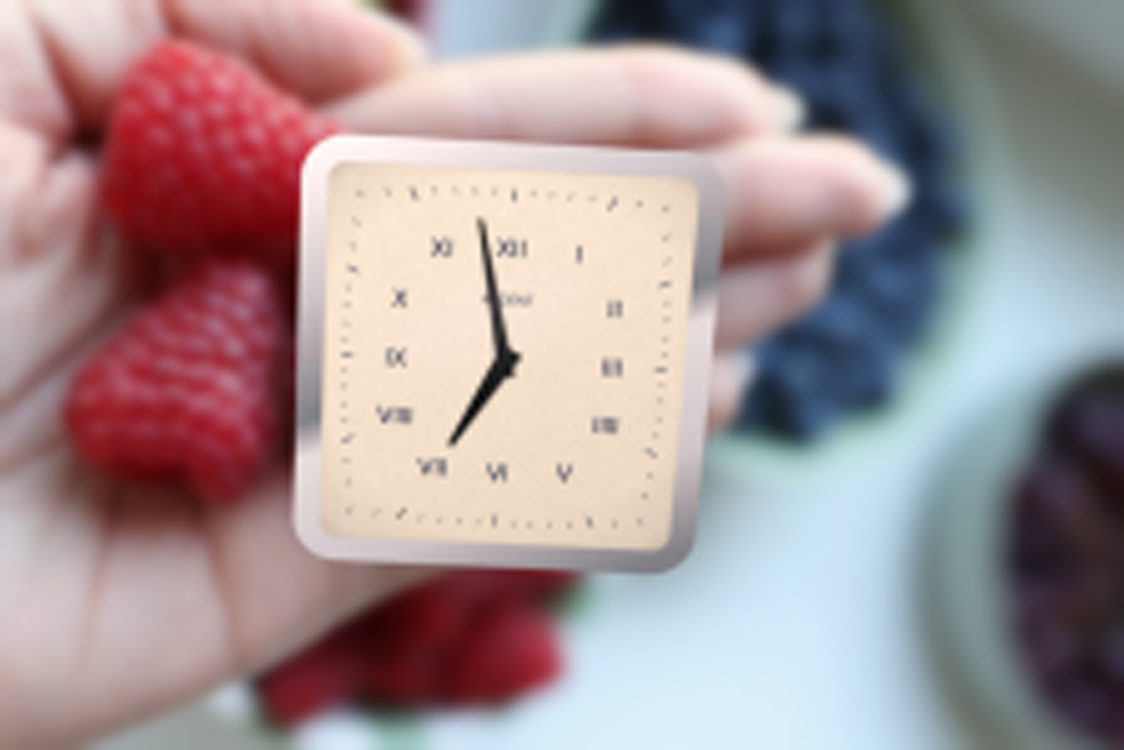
6:58
